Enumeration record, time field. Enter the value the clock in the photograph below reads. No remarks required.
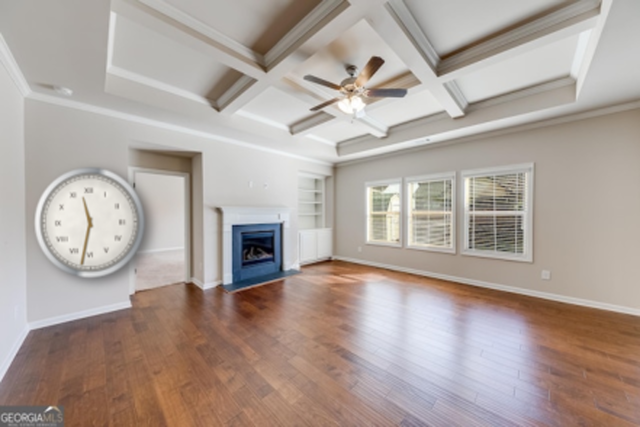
11:32
